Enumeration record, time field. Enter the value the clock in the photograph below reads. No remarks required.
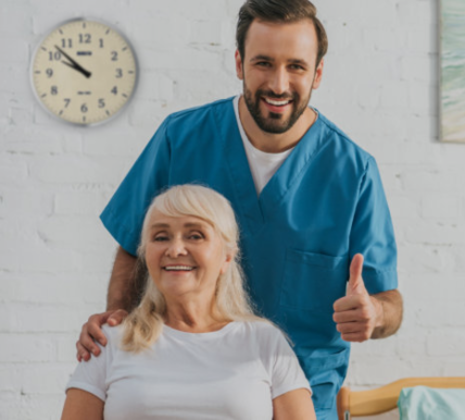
9:52
